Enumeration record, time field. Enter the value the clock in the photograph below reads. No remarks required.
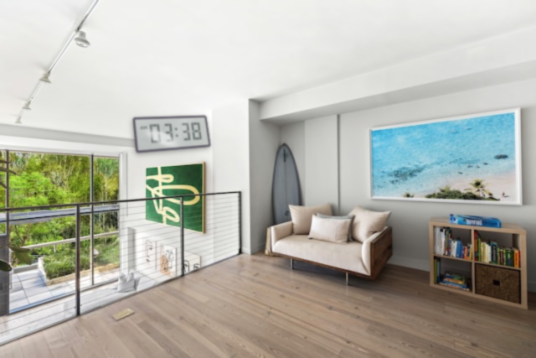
3:38
